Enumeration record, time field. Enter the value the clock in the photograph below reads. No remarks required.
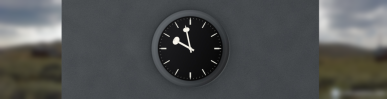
9:58
